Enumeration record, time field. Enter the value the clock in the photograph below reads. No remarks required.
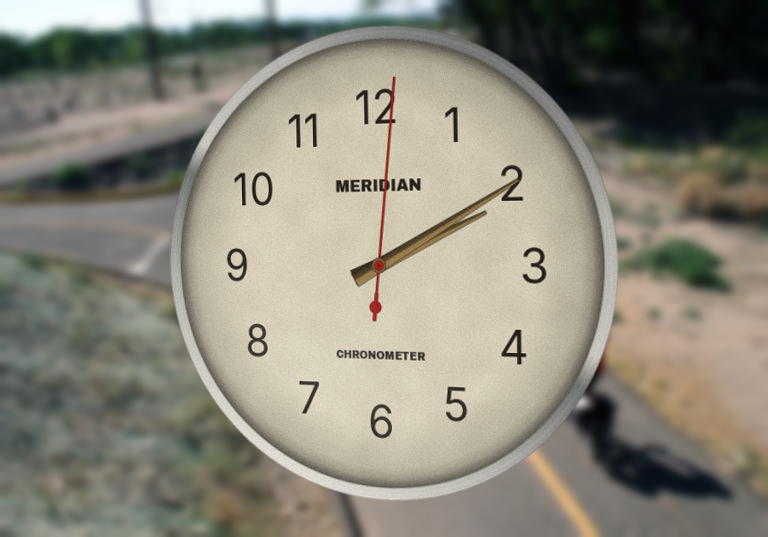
2:10:01
